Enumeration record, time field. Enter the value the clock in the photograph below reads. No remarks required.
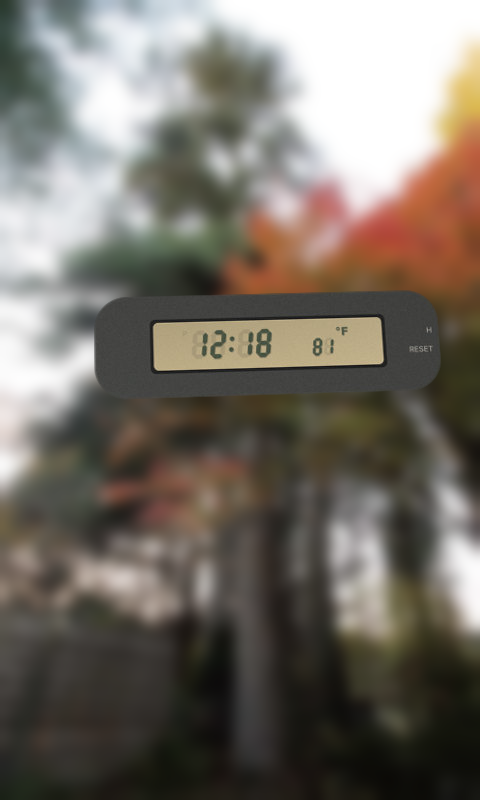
12:18
